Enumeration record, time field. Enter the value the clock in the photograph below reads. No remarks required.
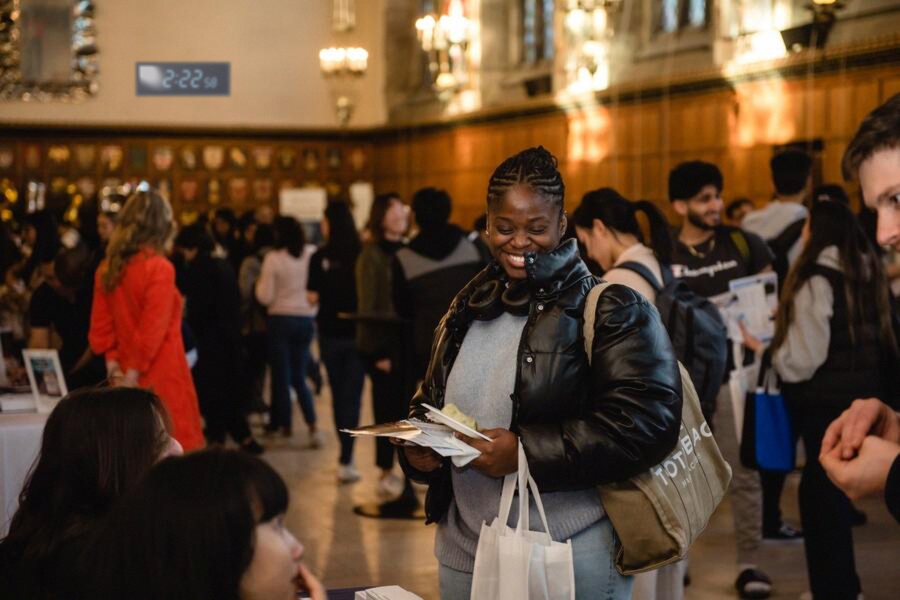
2:22
